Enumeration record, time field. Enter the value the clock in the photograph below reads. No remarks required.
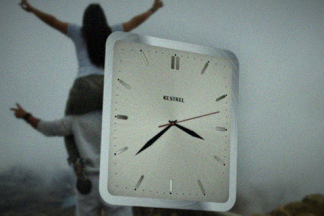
3:38:12
